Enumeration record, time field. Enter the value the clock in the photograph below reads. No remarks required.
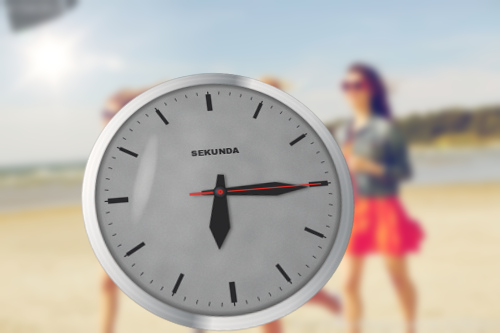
6:15:15
